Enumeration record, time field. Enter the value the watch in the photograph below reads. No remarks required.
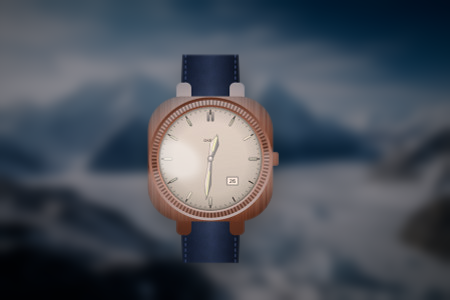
12:31
